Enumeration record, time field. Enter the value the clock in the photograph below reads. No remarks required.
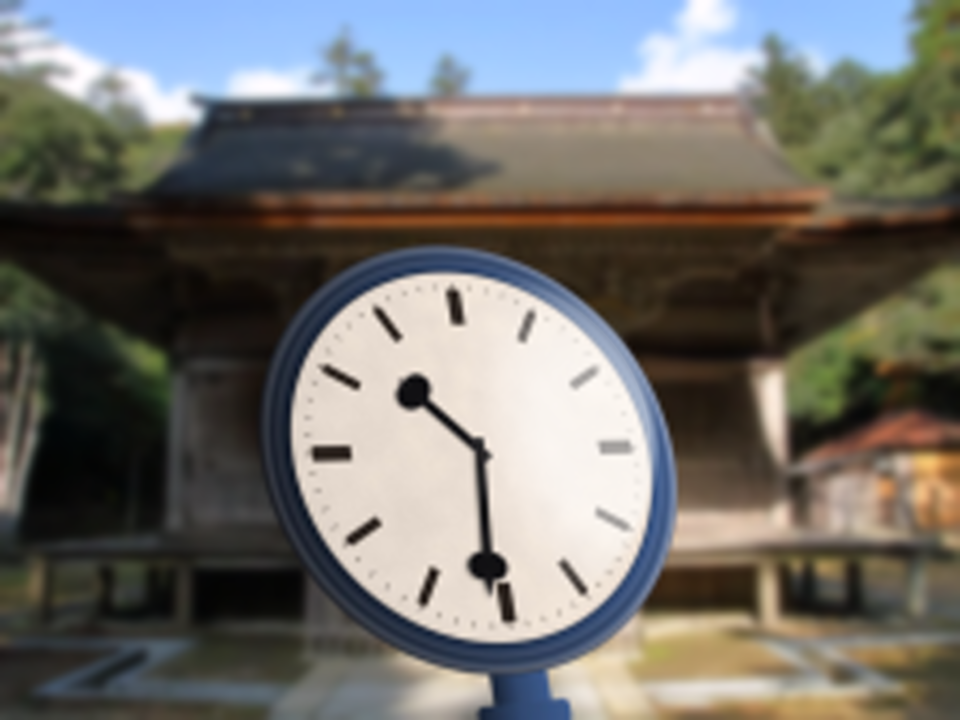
10:31
